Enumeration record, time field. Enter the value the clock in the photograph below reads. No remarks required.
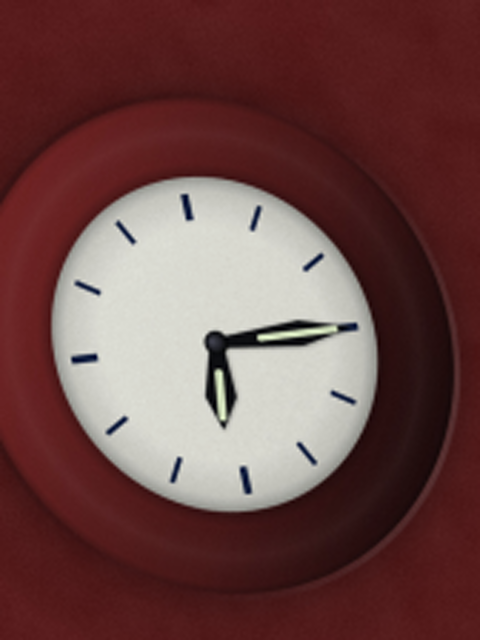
6:15
